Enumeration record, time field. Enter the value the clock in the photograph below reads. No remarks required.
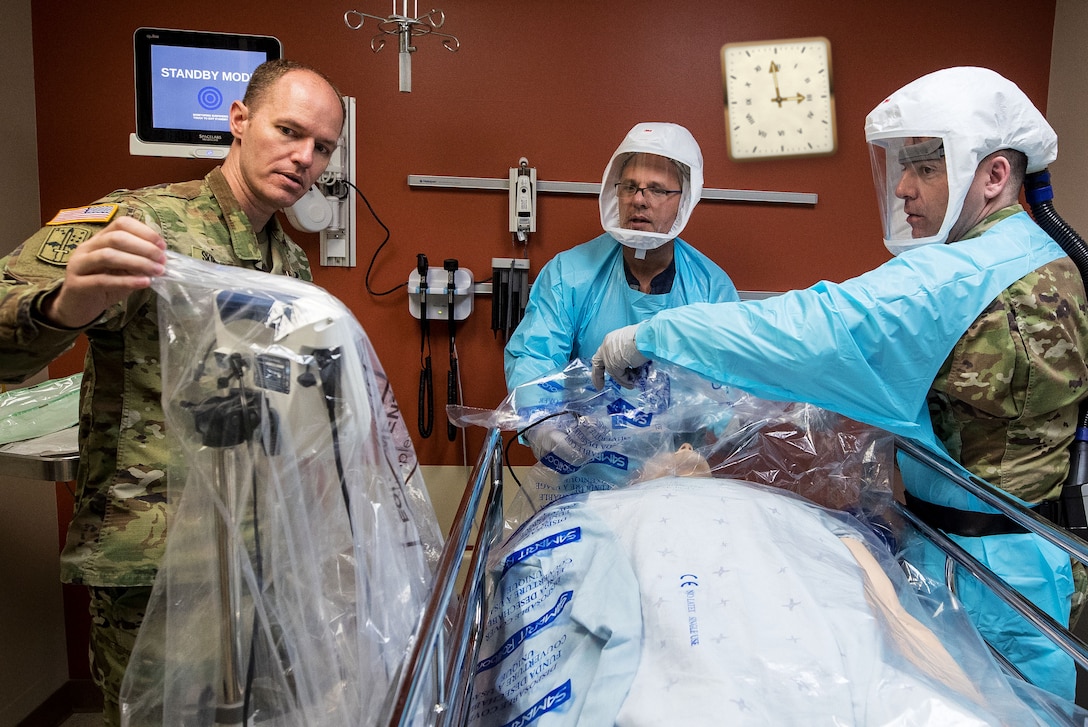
2:59
